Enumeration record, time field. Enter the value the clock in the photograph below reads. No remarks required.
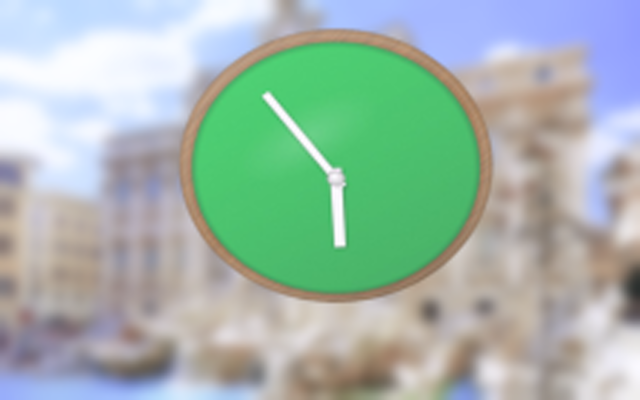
5:54
